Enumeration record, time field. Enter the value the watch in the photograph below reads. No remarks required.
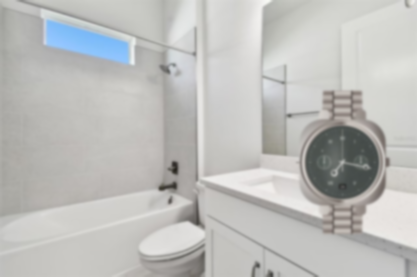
7:17
